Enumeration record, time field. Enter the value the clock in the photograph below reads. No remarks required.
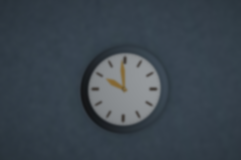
9:59
